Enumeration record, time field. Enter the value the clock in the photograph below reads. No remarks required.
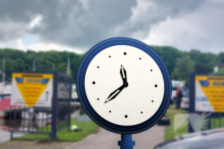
11:38
